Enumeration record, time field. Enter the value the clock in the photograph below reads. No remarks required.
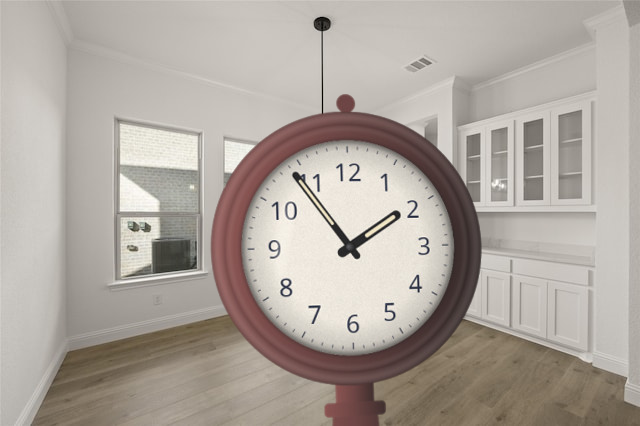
1:54
